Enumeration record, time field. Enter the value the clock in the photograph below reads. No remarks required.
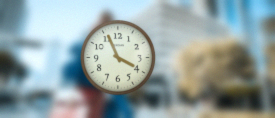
3:56
